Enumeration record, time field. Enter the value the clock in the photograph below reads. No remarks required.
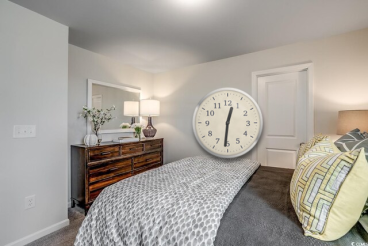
12:31
